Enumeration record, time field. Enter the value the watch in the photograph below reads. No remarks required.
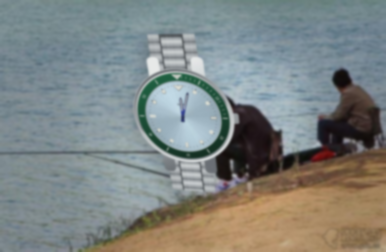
12:03
